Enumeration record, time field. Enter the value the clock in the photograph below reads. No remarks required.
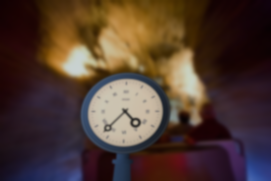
4:37
